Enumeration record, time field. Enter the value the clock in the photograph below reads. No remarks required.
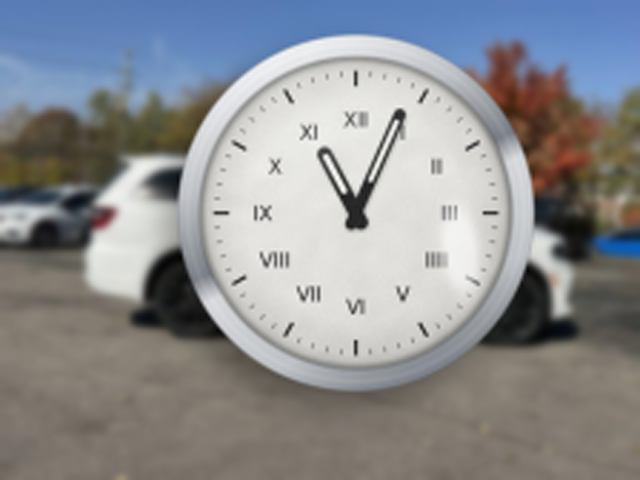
11:04
